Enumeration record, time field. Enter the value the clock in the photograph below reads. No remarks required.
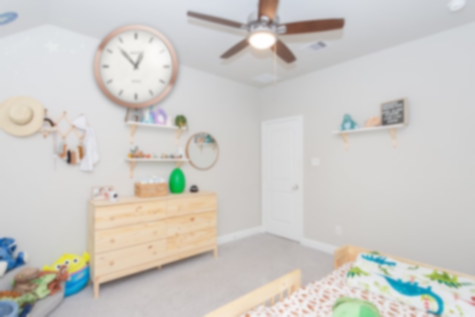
12:53
